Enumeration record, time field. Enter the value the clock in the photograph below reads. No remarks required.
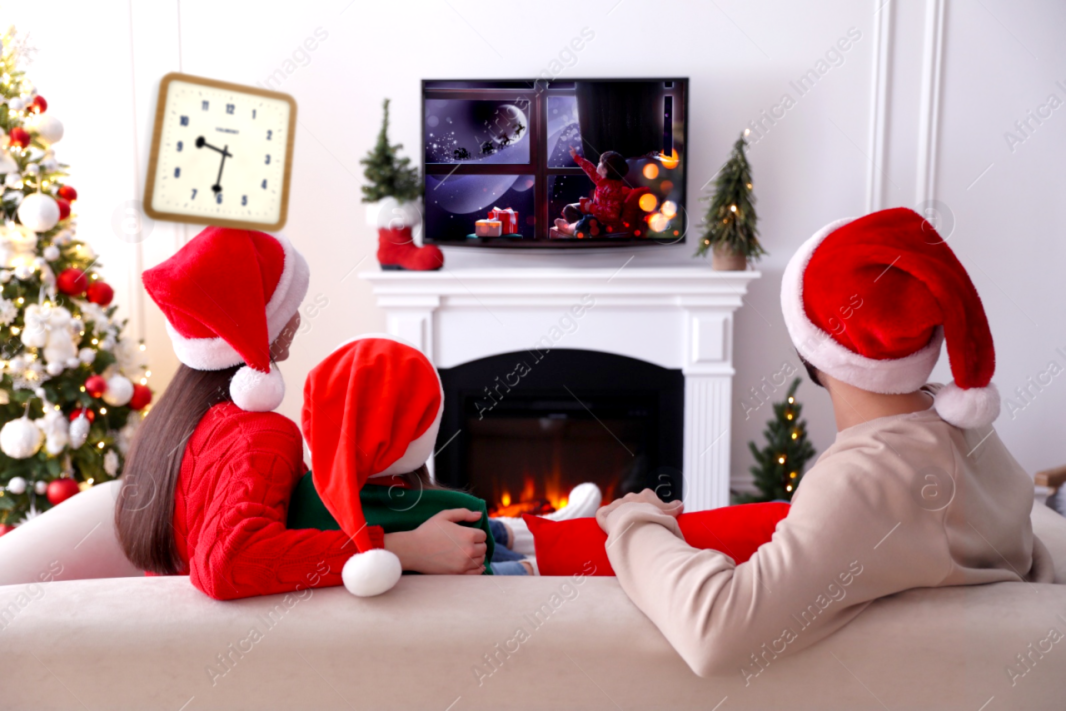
9:31
